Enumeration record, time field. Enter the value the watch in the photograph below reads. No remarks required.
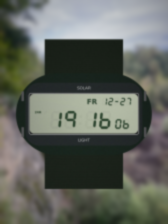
19:16:06
